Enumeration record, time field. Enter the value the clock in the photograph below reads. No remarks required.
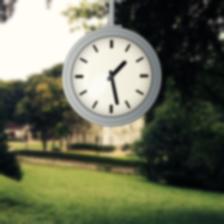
1:28
